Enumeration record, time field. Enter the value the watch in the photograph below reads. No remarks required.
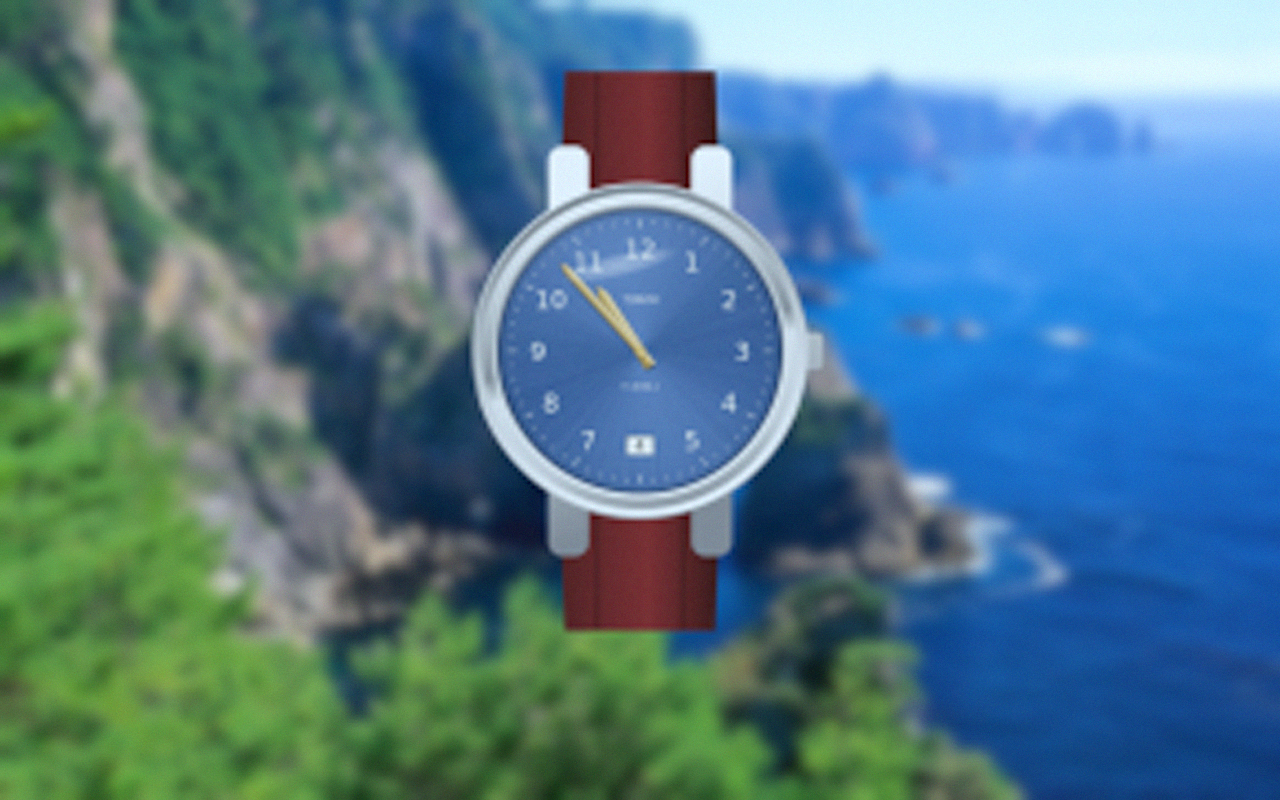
10:53
